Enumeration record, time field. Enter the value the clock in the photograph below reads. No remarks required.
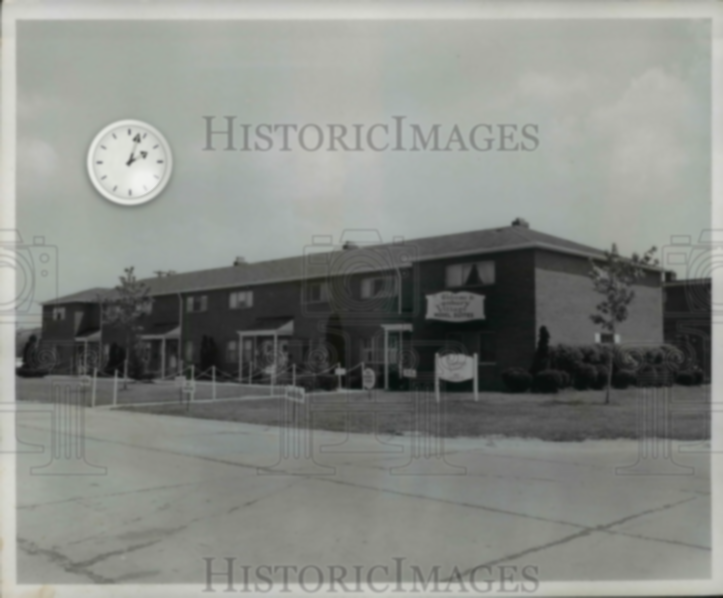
2:03
